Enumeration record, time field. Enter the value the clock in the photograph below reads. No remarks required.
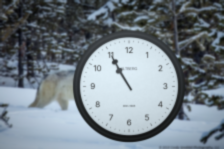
10:55
